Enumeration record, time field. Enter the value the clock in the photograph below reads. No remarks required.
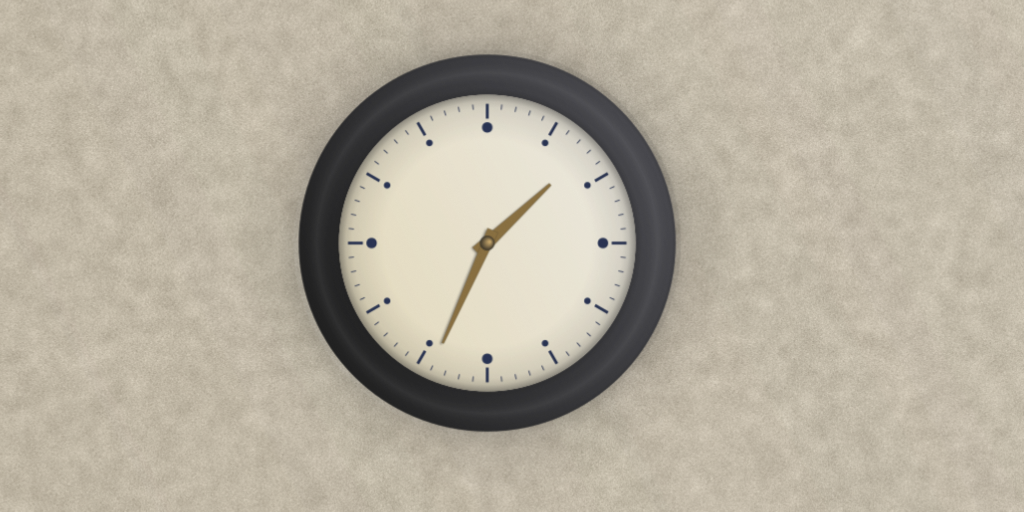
1:34
